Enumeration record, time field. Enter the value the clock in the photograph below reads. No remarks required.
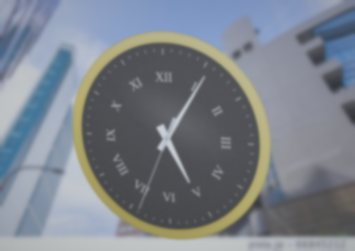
5:05:34
